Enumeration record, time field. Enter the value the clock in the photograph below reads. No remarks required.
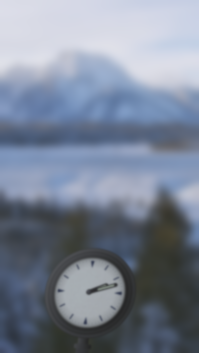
2:12
